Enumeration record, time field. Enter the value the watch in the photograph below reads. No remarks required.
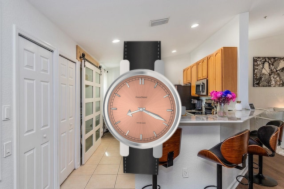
8:19
